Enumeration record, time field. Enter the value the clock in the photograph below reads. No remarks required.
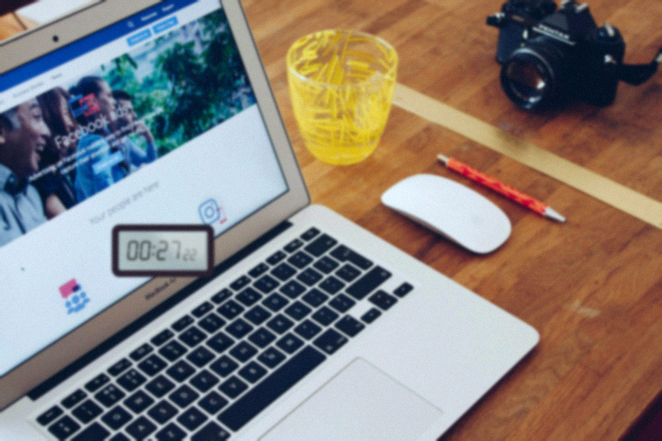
0:27
